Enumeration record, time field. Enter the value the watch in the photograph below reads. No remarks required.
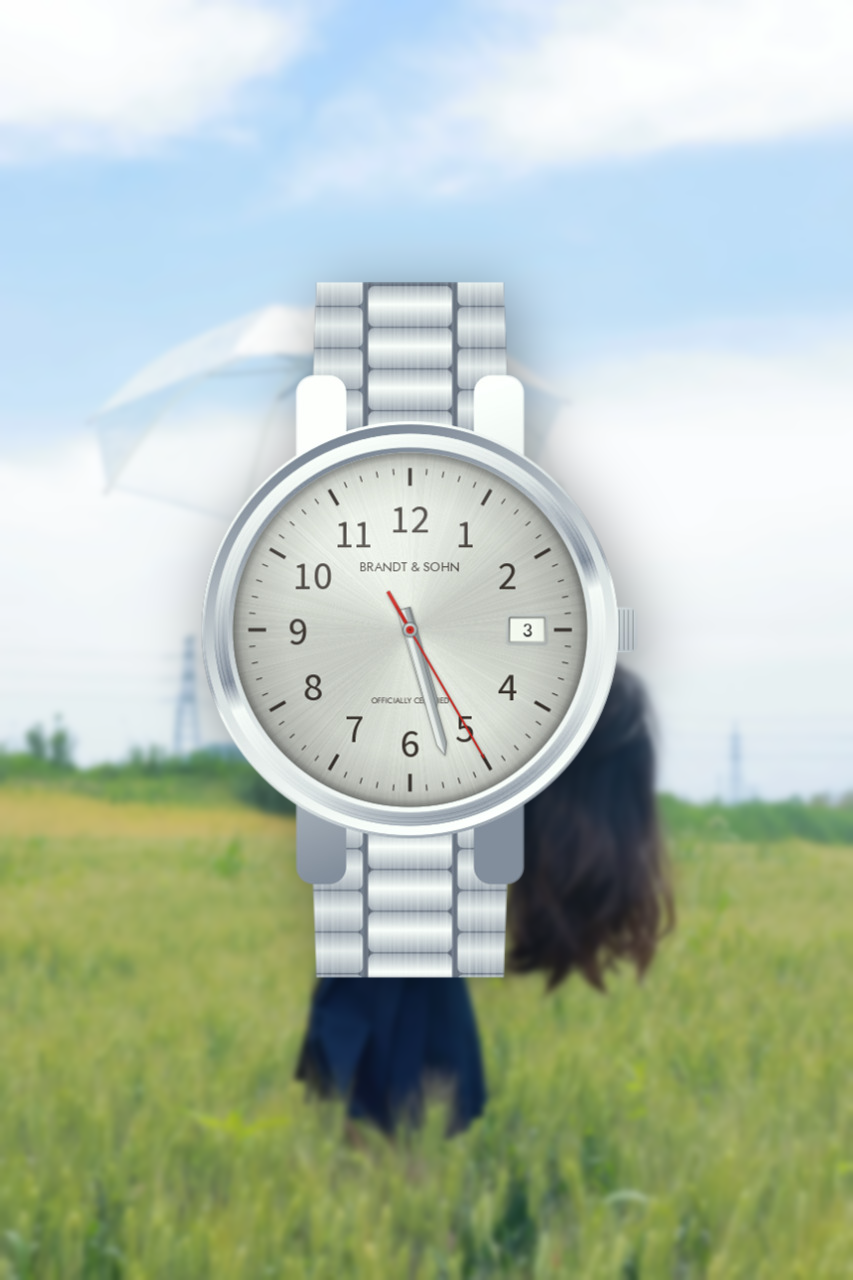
5:27:25
